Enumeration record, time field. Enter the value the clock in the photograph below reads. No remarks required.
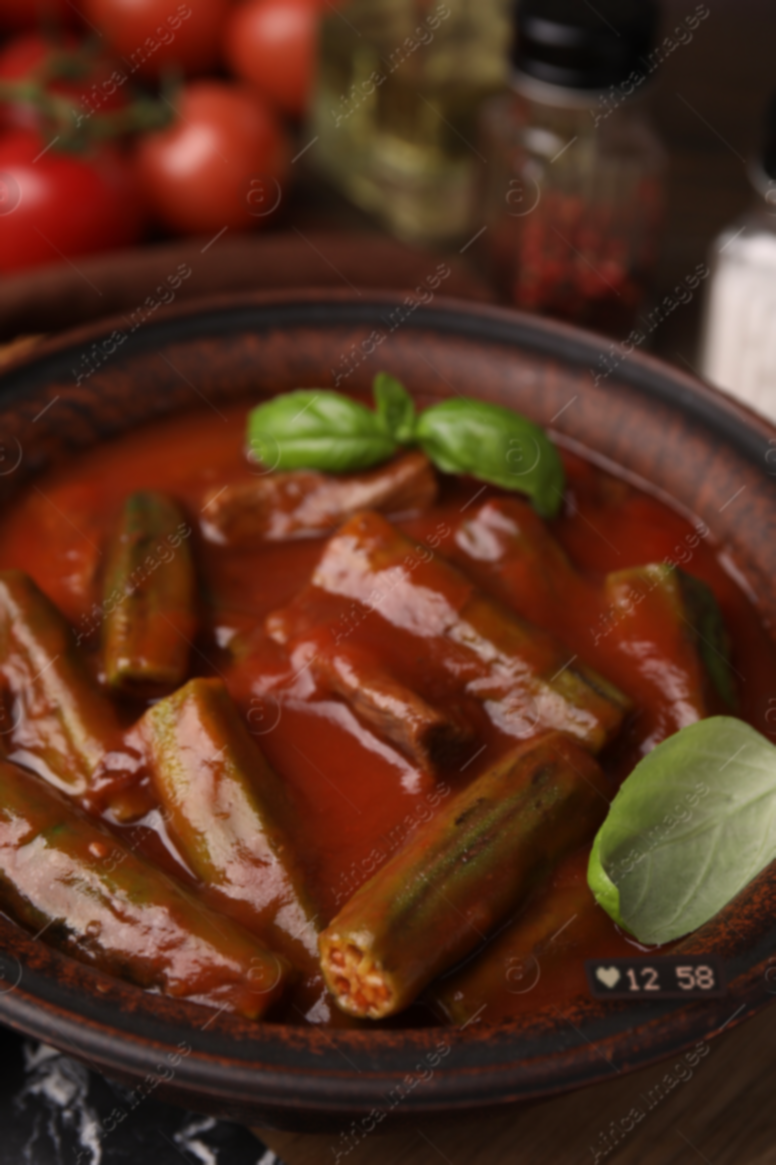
12:58
